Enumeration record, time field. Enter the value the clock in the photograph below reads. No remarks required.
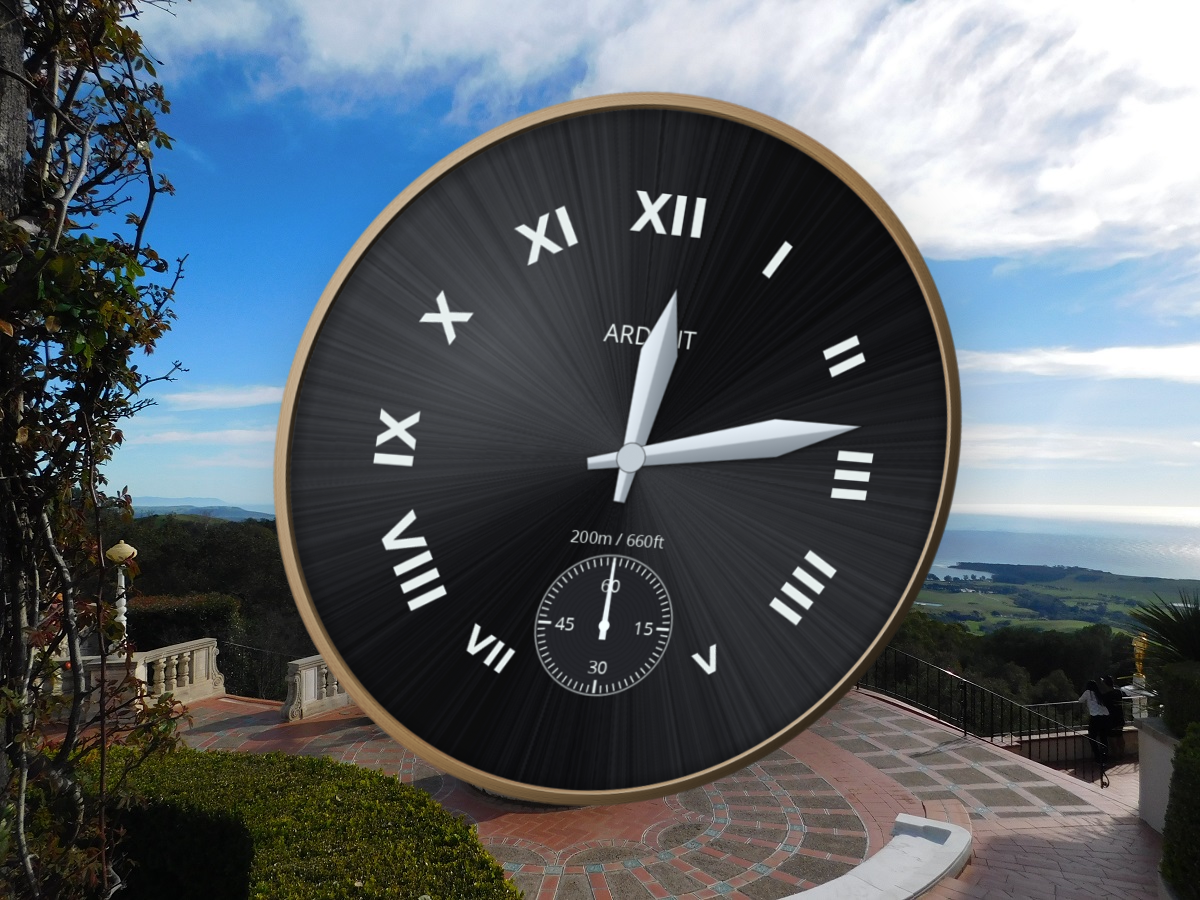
12:13:00
